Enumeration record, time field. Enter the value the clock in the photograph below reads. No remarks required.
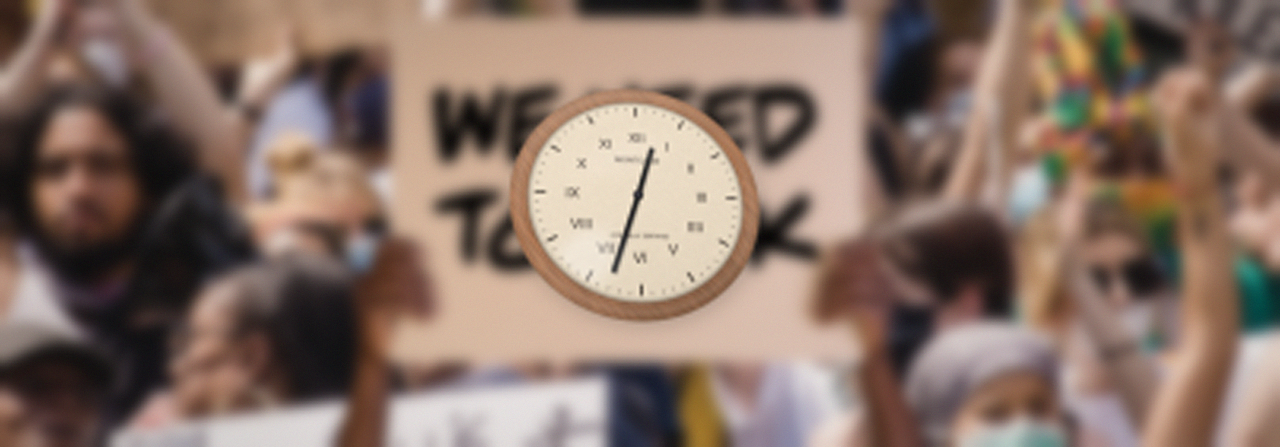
12:33
